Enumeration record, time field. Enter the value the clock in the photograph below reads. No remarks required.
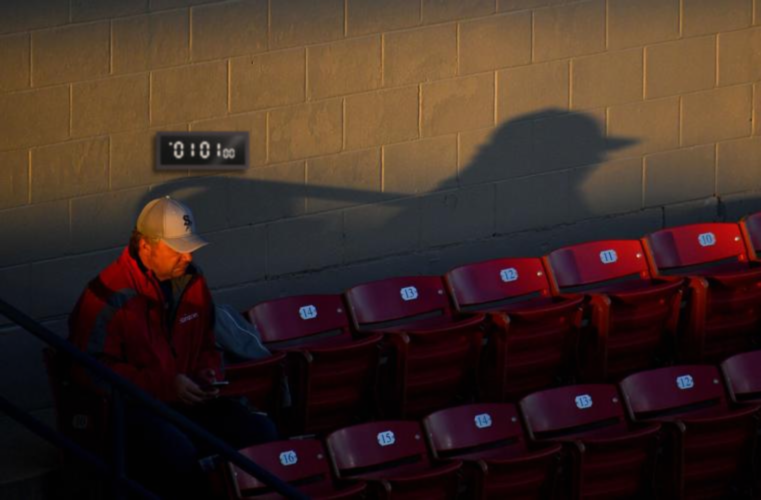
1:01
